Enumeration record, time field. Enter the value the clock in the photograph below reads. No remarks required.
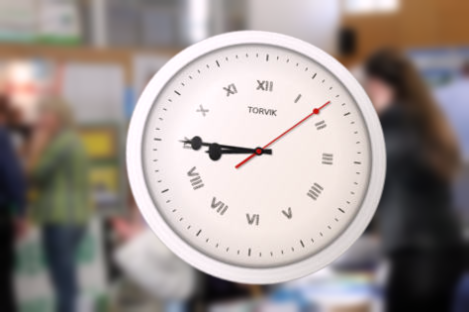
8:45:08
